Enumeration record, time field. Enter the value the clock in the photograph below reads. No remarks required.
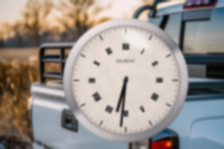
6:31
